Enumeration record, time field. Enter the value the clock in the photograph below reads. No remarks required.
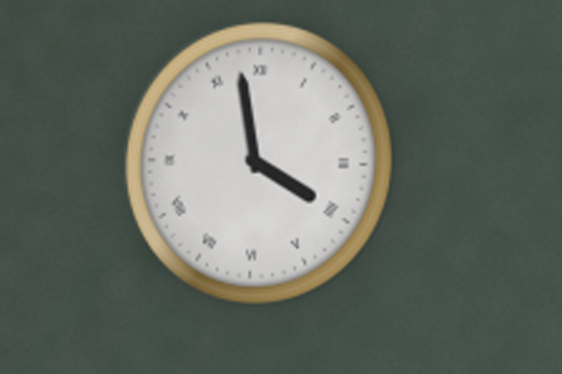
3:58
